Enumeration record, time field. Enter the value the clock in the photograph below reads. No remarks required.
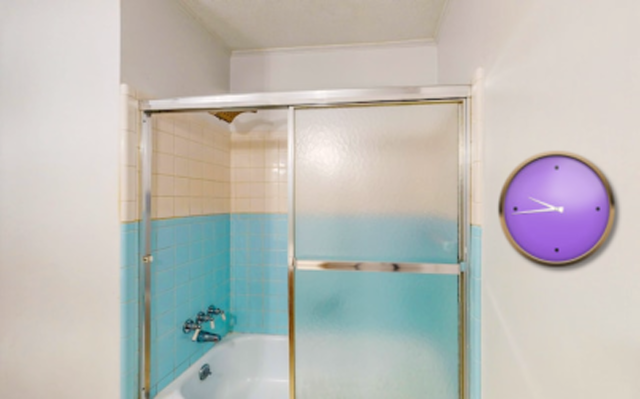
9:44
